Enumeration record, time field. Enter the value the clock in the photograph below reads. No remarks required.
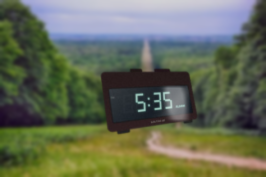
5:35
